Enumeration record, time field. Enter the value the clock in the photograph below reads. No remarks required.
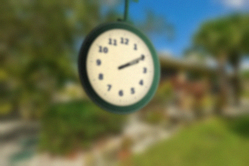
2:10
